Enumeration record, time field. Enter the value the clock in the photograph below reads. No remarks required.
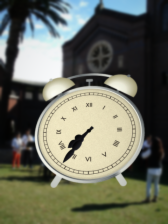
7:36
